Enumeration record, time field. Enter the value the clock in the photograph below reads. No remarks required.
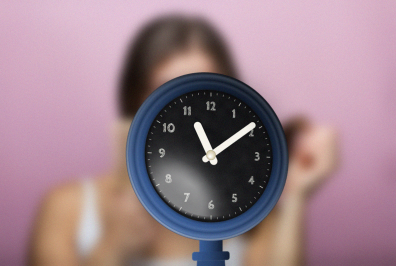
11:09
